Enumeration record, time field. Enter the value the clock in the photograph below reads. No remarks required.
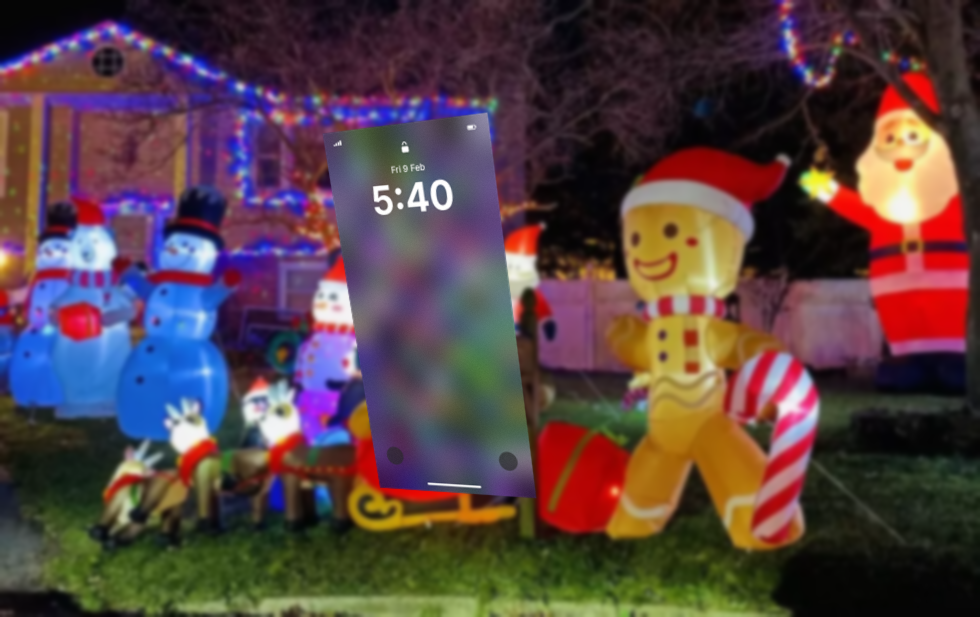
5:40
